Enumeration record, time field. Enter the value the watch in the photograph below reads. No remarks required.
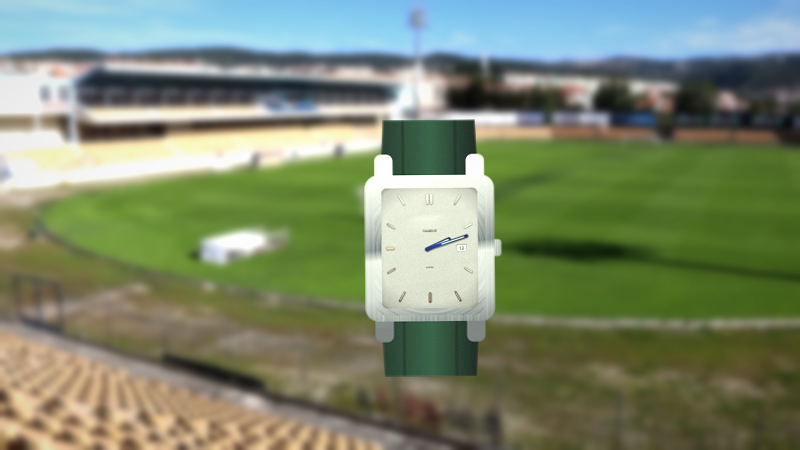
2:12
